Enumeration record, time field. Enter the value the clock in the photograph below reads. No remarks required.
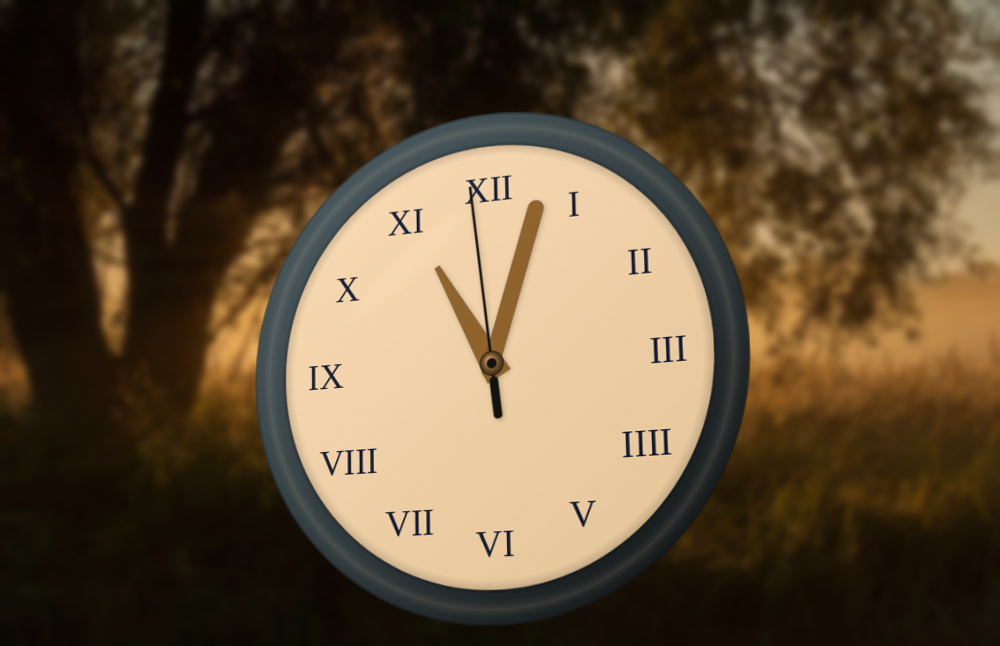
11:02:59
